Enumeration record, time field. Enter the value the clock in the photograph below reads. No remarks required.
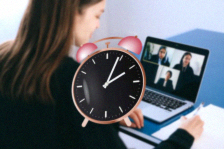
2:04
